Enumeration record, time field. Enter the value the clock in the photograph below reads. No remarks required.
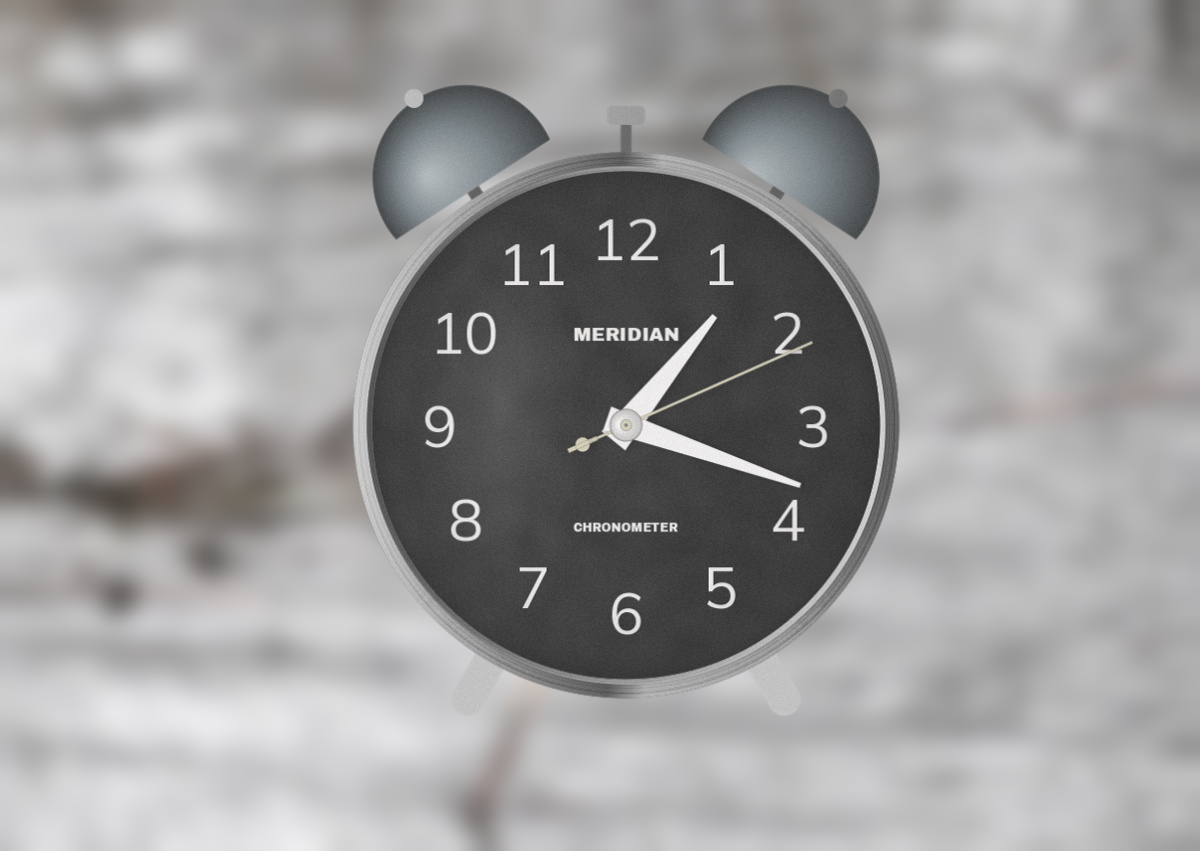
1:18:11
